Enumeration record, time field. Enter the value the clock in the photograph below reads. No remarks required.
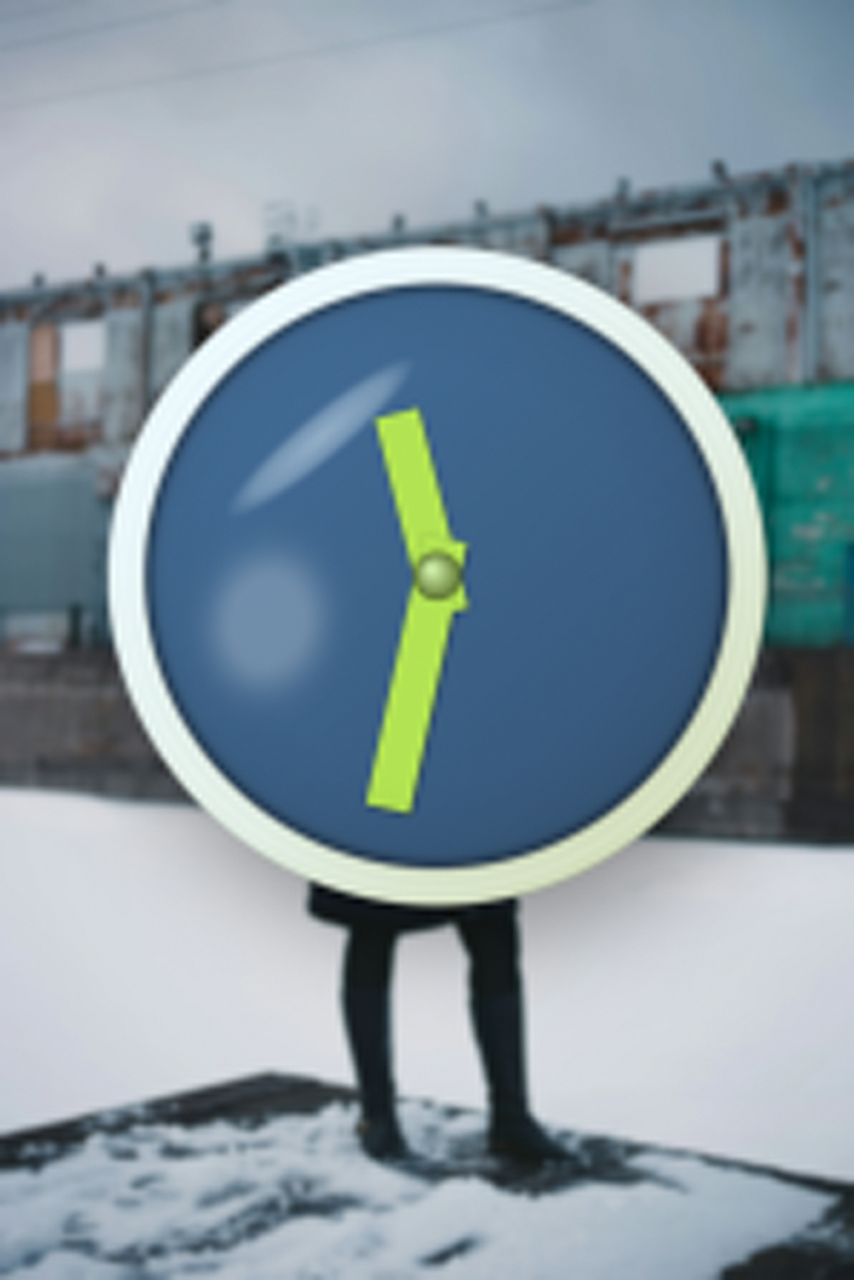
11:32
